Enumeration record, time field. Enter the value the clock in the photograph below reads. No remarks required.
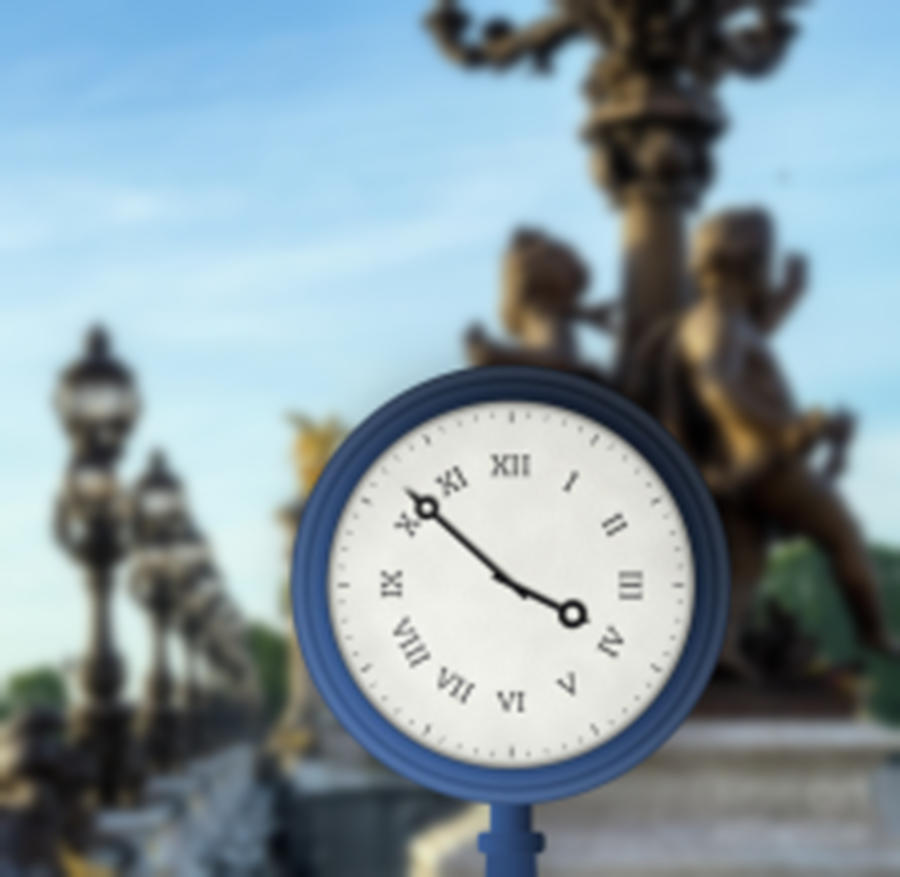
3:52
